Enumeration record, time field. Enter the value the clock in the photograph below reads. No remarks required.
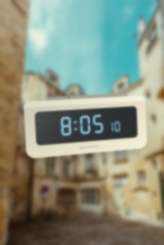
8:05
